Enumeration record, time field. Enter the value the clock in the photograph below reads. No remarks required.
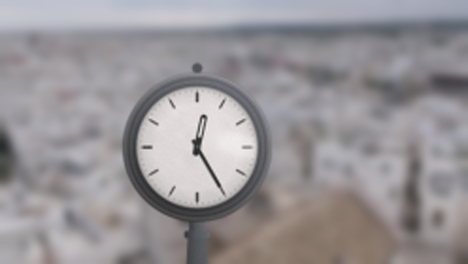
12:25
